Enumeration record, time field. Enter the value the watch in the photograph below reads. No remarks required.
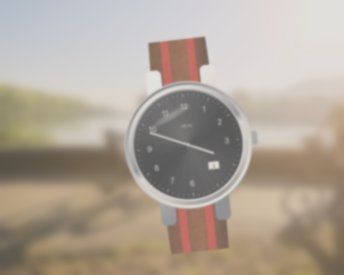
3:49
